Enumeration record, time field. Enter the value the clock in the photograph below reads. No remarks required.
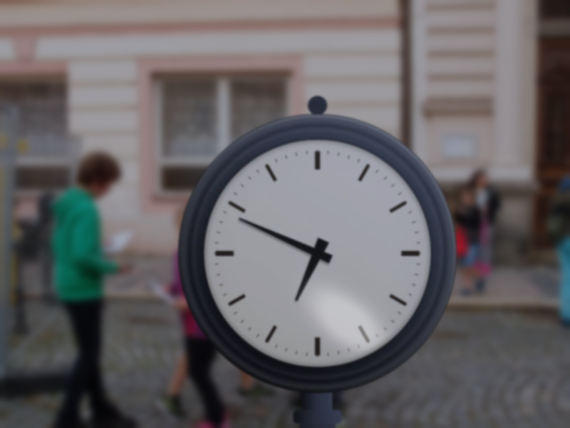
6:49
